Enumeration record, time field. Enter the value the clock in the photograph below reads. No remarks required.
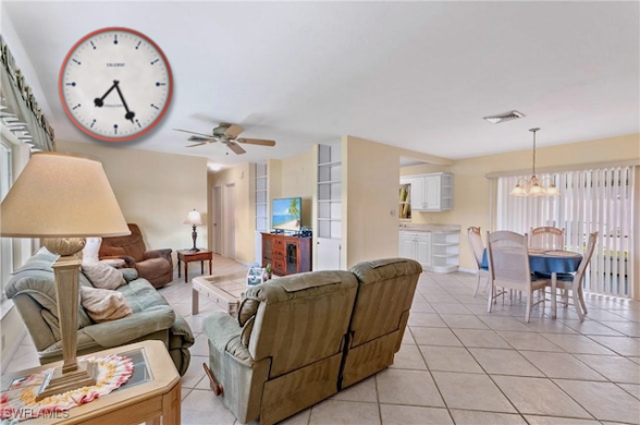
7:26
